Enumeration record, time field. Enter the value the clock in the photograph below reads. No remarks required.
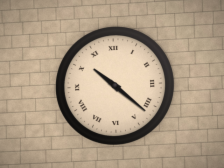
10:22
